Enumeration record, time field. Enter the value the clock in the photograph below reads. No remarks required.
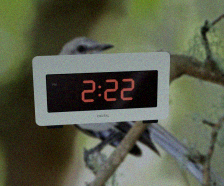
2:22
